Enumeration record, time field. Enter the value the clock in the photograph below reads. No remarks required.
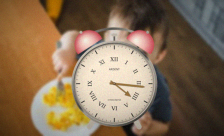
4:16
